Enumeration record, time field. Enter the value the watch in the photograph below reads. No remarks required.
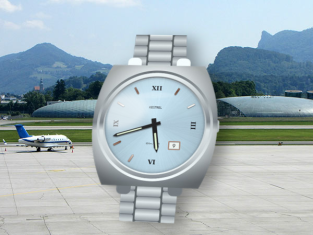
5:42
